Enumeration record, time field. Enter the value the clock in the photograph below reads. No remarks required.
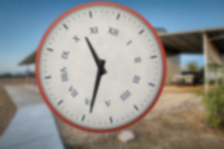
10:29
